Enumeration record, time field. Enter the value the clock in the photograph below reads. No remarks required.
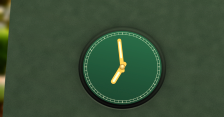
6:59
